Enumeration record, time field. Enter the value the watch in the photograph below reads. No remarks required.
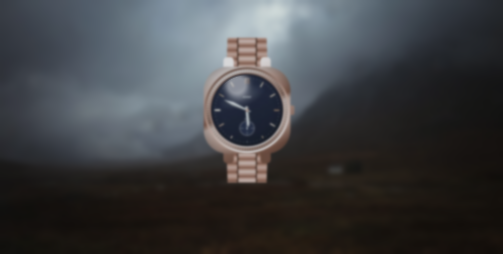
5:49
